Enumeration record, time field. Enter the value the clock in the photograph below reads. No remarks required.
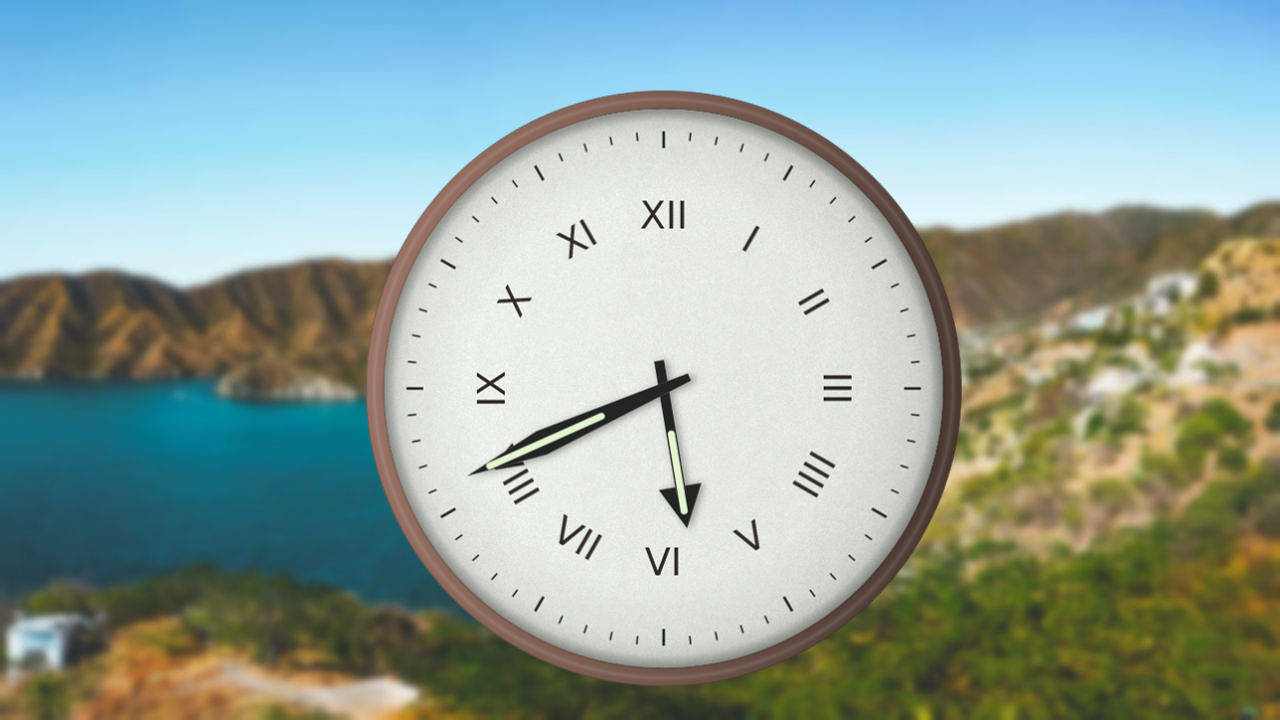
5:41
